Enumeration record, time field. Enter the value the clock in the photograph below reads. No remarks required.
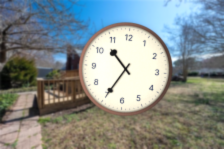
10:35
